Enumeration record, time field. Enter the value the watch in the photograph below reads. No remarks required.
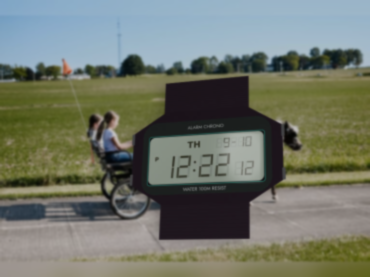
12:22:12
